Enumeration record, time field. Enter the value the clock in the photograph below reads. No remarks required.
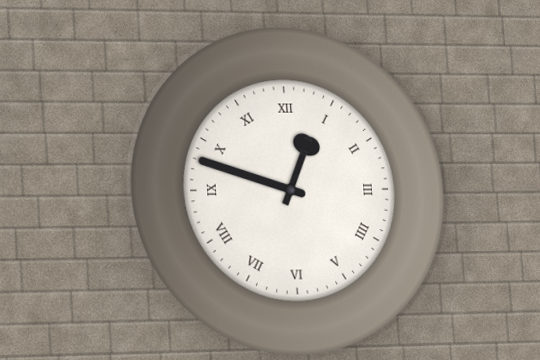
12:48
